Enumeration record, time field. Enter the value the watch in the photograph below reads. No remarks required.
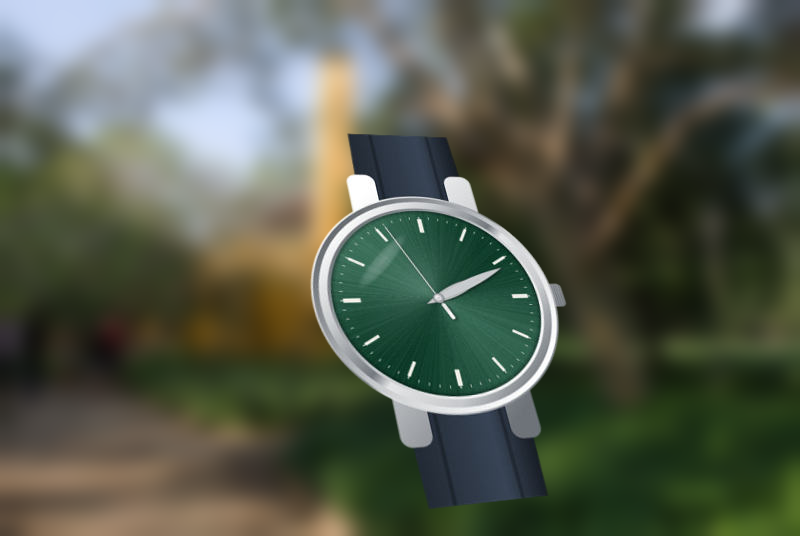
2:10:56
